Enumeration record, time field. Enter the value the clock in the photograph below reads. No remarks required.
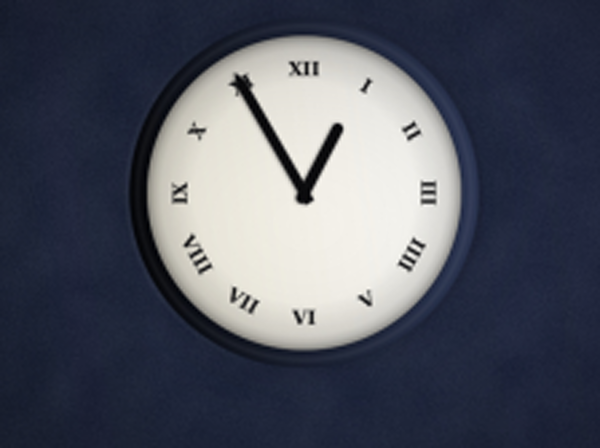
12:55
